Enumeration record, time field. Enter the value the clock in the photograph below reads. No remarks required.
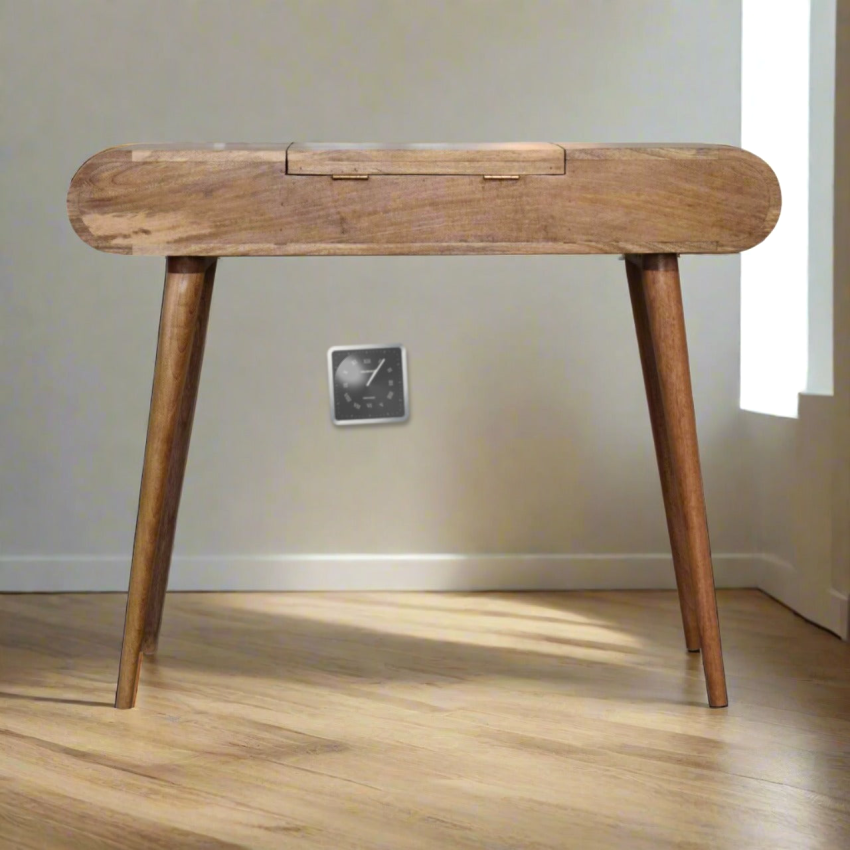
1:06
